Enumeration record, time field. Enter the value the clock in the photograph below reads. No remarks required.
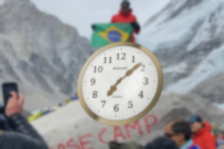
7:08
